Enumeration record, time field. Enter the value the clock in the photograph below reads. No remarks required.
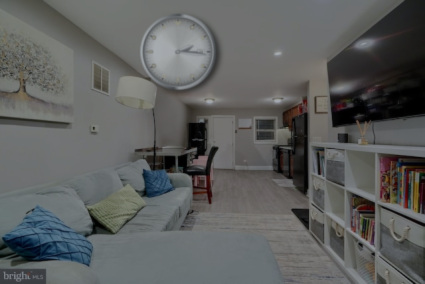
2:16
